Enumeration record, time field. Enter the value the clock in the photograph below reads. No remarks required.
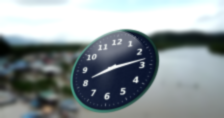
8:13
